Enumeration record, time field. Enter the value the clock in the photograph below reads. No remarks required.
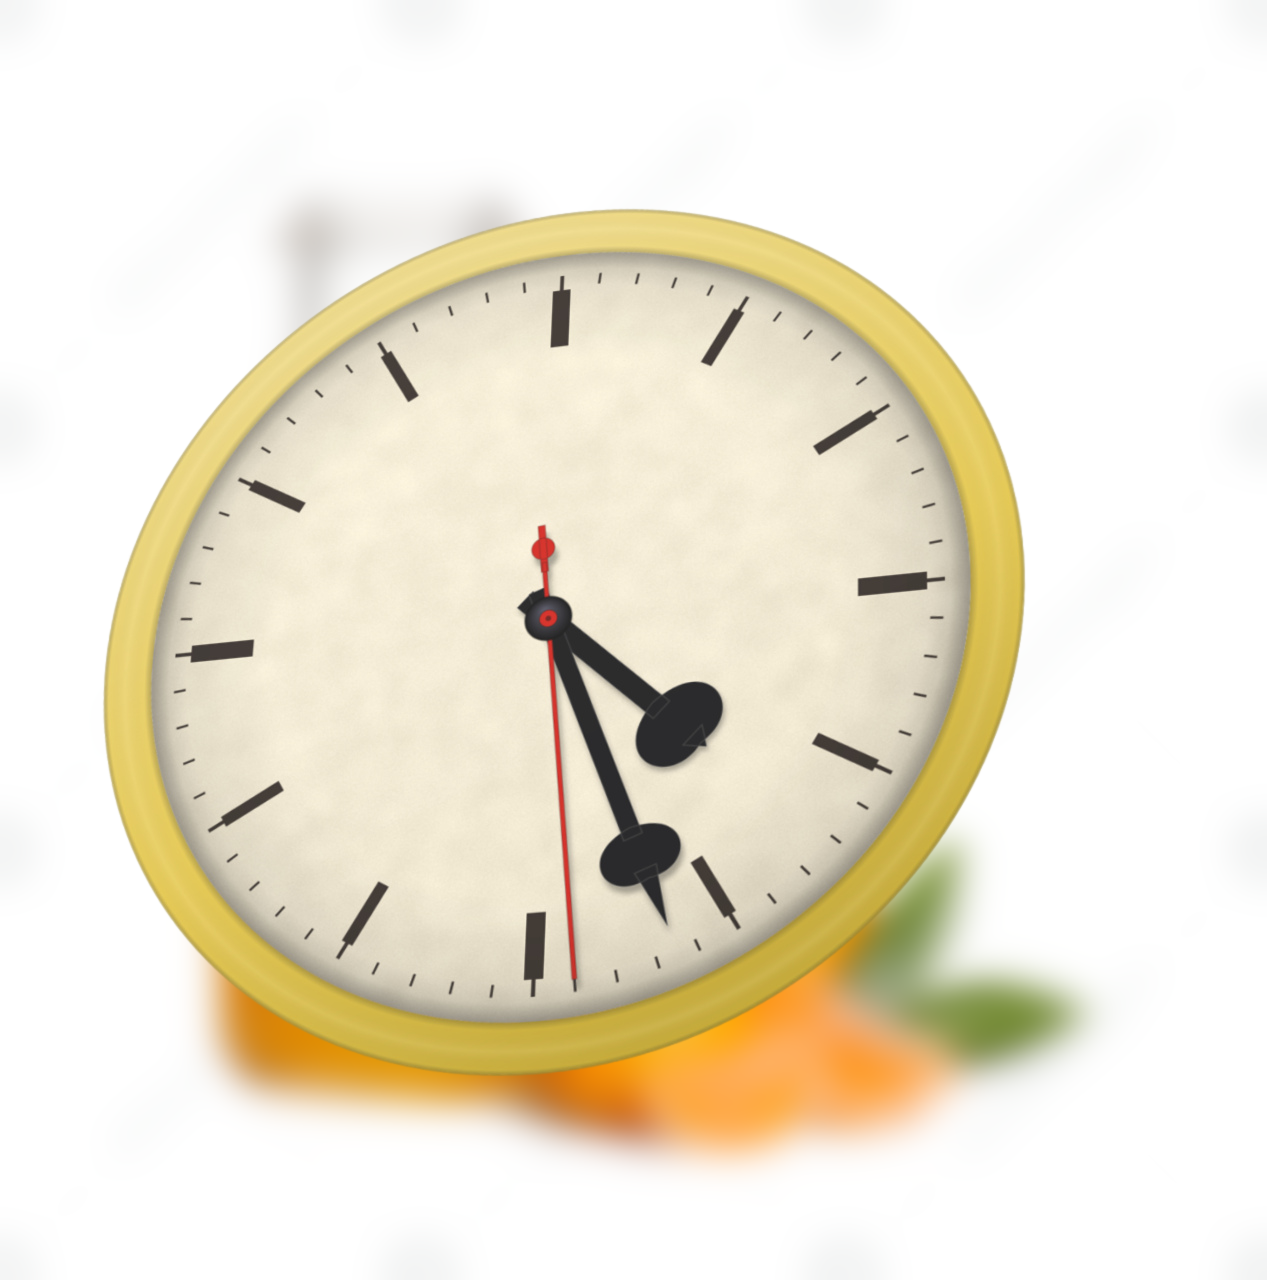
4:26:29
